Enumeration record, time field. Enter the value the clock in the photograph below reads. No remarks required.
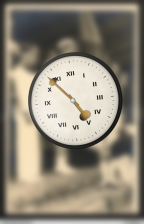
4:53
